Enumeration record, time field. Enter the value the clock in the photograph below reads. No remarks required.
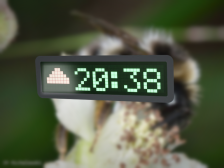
20:38
